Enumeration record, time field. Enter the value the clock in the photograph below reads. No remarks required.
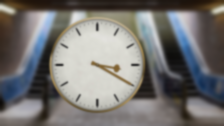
3:20
